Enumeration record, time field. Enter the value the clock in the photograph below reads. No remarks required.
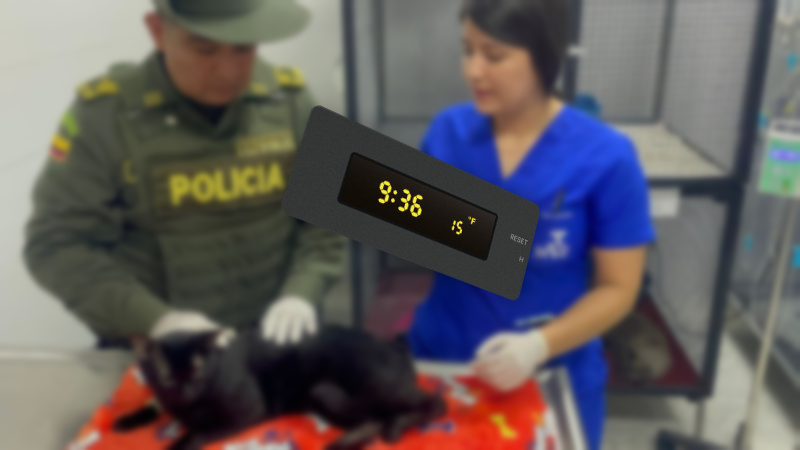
9:36
